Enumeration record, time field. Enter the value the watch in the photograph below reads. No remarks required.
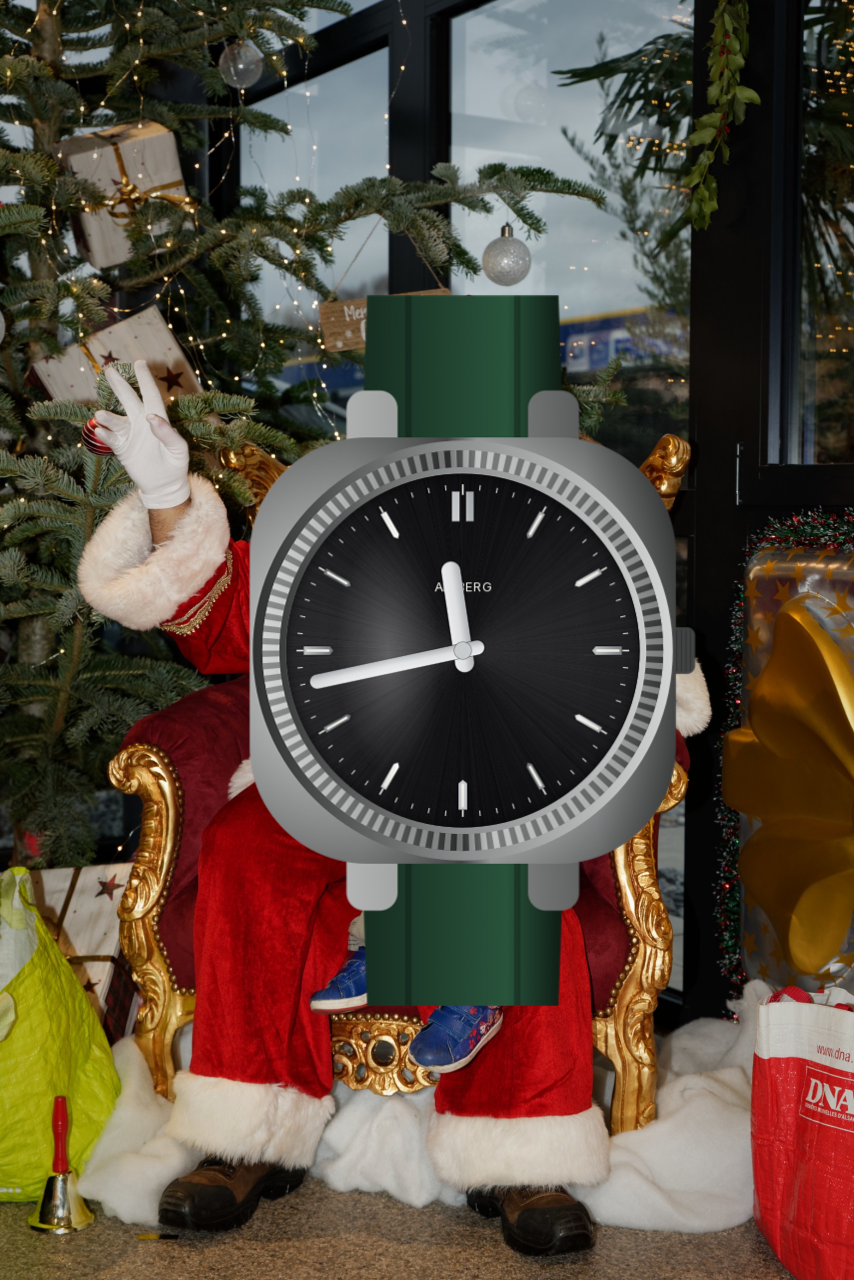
11:43
